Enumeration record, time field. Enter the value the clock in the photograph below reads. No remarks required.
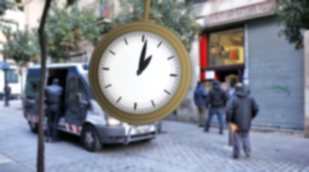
1:01
